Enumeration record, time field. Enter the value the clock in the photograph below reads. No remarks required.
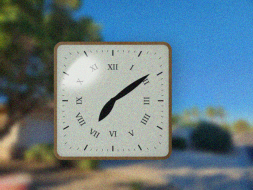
7:09
